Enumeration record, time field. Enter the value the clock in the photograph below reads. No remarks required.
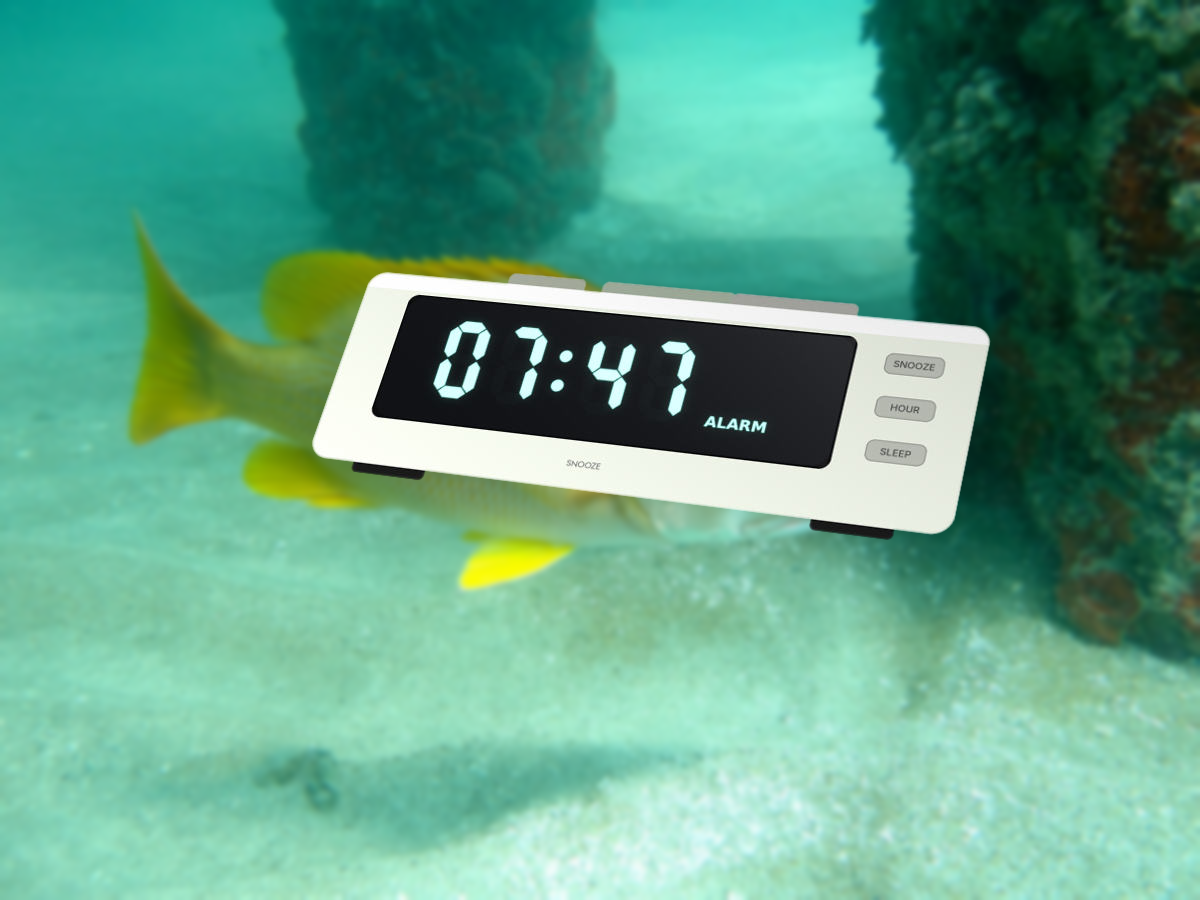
7:47
